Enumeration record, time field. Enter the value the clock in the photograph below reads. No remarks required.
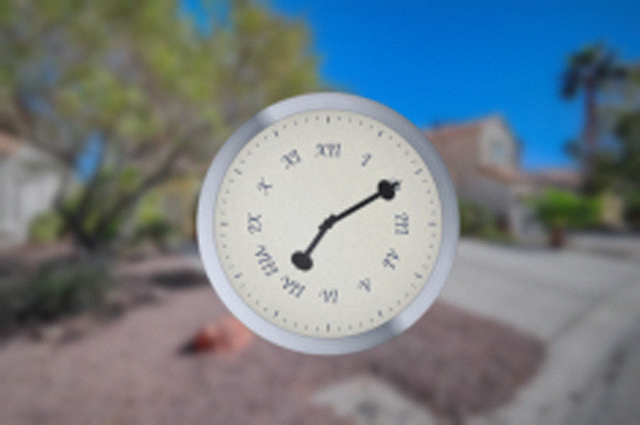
7:10
